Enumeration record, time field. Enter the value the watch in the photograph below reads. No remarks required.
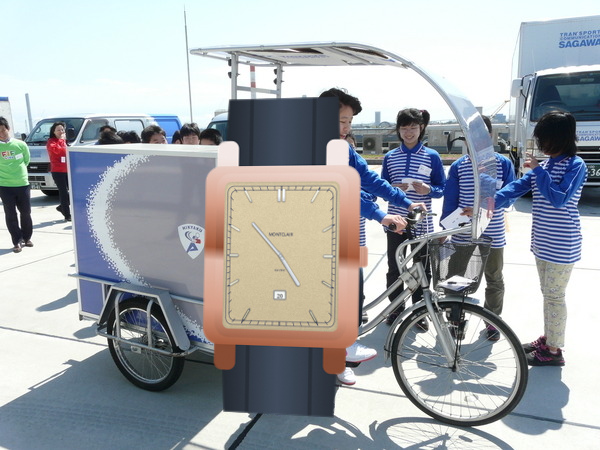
4:53
